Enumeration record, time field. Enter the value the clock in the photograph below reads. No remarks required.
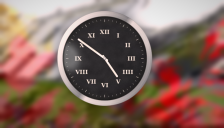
4:51
